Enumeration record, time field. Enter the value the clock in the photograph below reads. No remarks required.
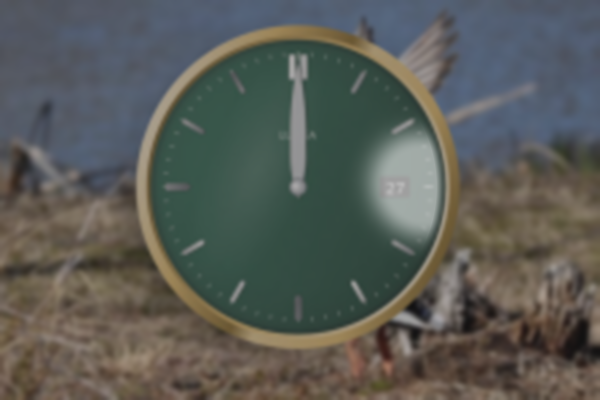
12:00
